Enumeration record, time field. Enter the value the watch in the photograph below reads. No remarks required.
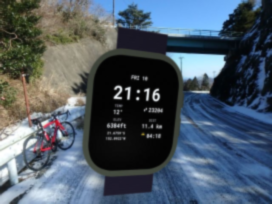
21:16
